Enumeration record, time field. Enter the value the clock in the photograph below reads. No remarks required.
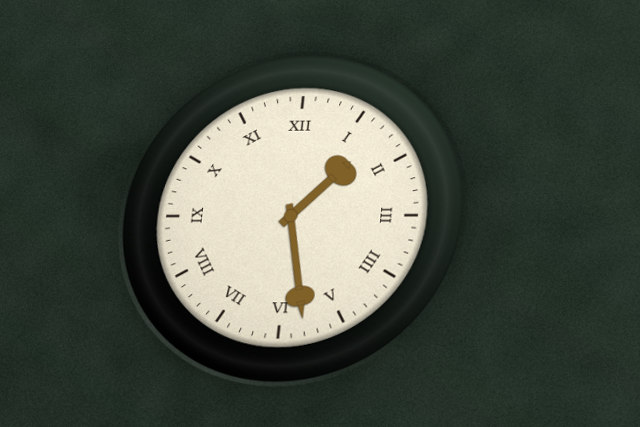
1:28
